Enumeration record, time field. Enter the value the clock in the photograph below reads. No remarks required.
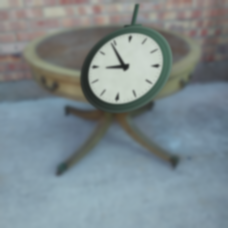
8:54
